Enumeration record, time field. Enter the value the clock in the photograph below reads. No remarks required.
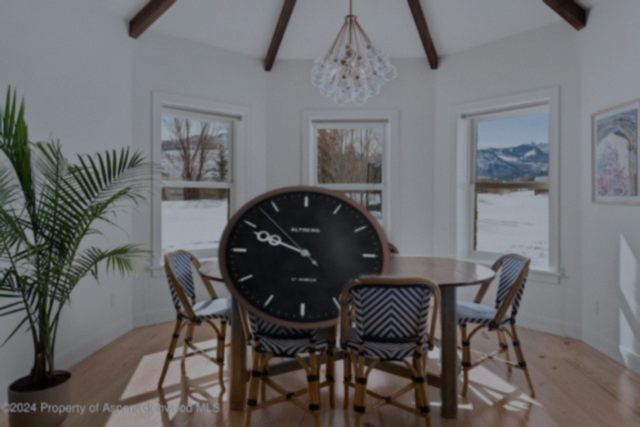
9:48:53
